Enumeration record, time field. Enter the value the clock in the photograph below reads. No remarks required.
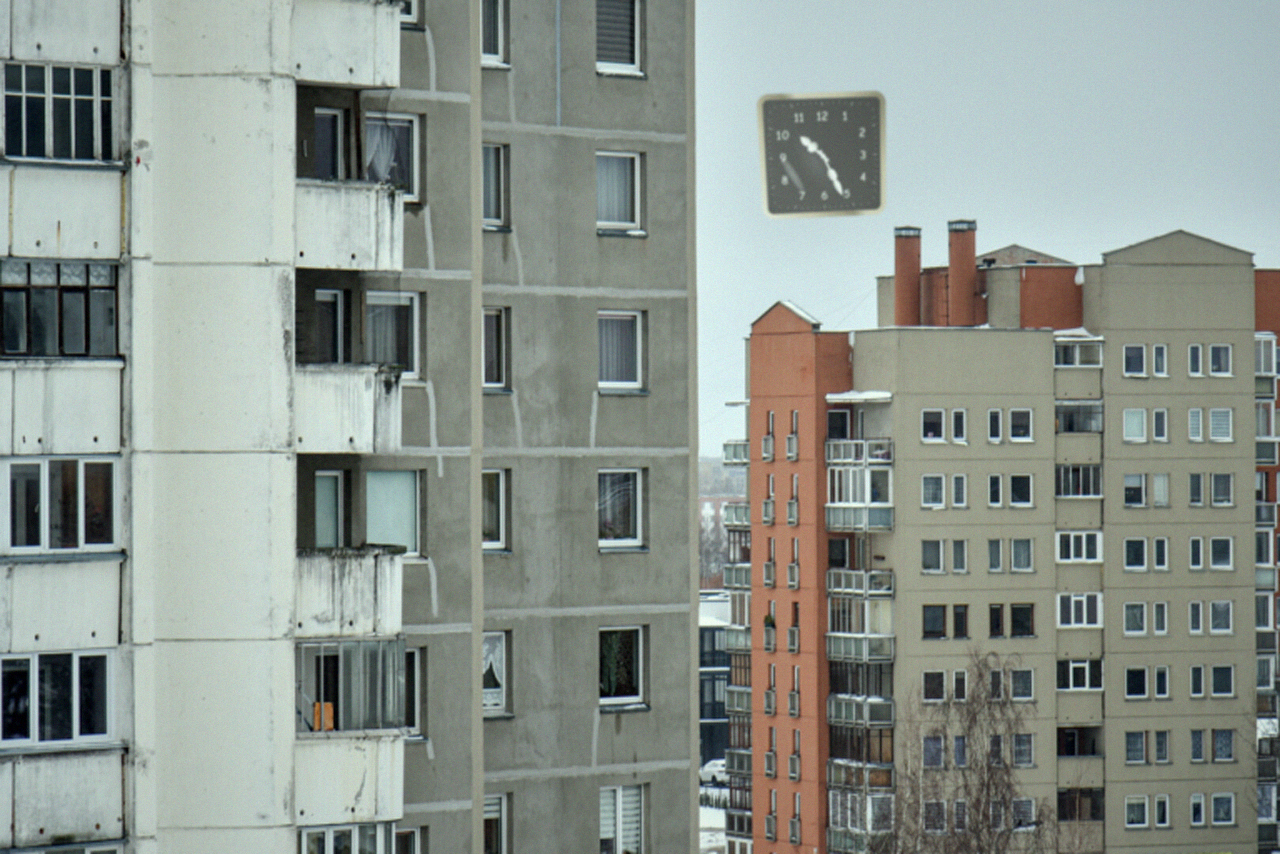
10:26
